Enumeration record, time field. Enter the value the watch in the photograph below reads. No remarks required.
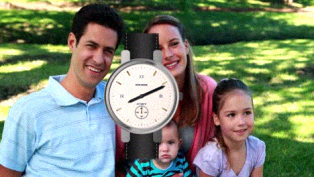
8:11
